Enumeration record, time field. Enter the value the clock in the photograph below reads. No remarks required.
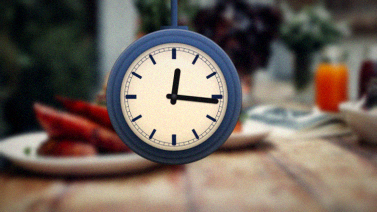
12:16
